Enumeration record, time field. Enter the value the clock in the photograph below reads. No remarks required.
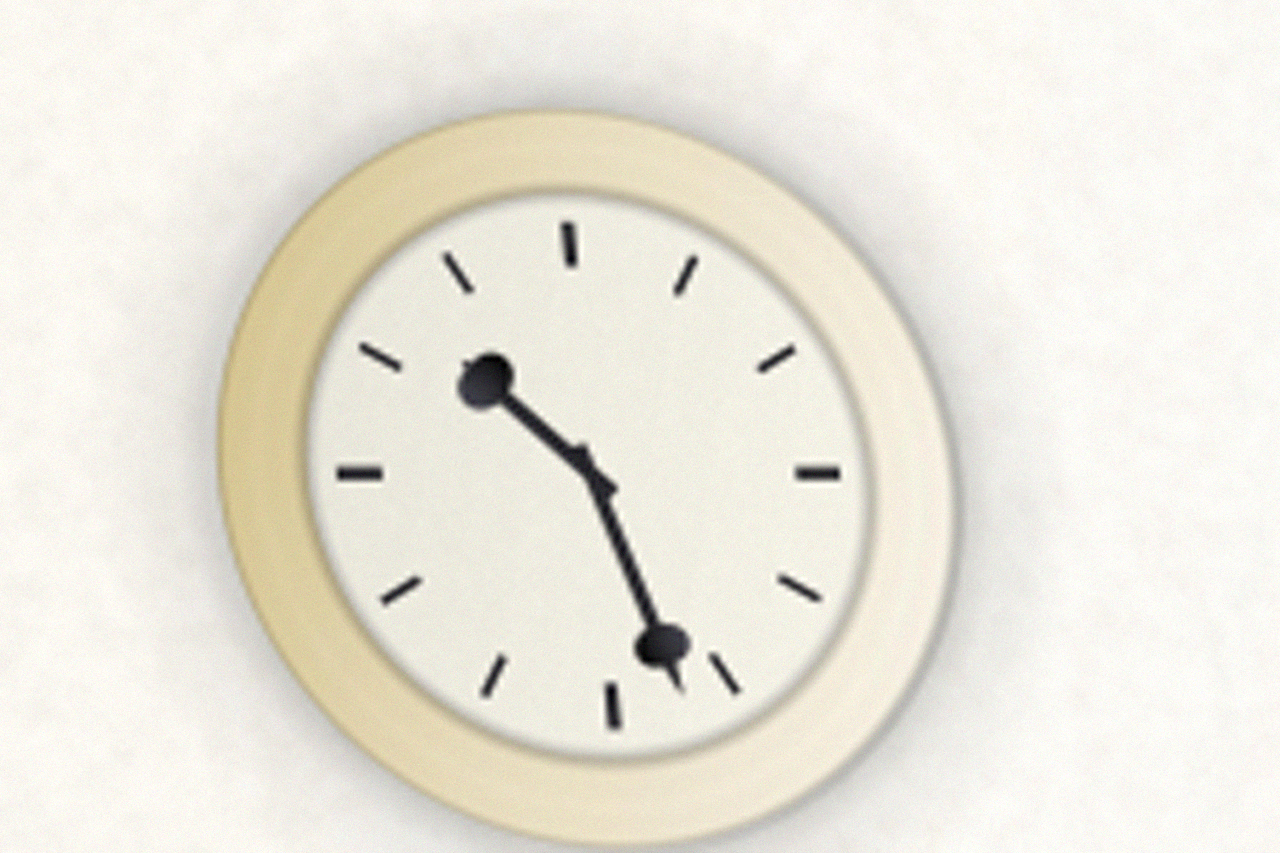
10:27
